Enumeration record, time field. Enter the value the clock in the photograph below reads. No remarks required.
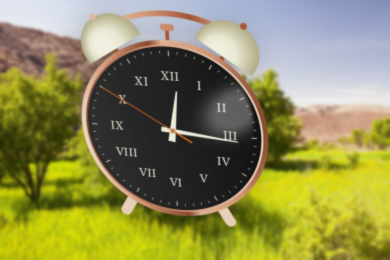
12:15:50
